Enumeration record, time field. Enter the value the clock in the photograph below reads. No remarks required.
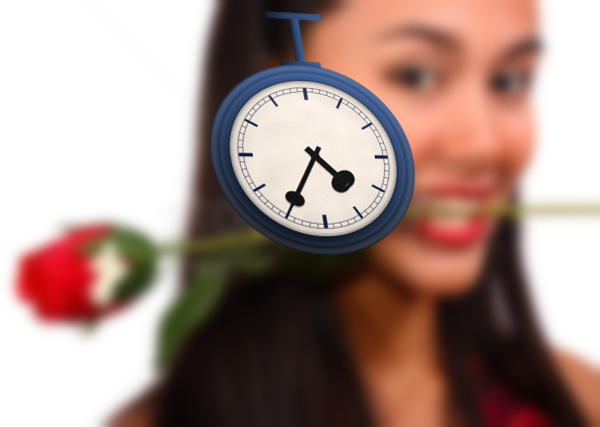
4:35
